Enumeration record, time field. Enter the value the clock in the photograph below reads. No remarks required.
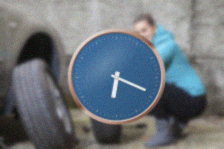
6:19
